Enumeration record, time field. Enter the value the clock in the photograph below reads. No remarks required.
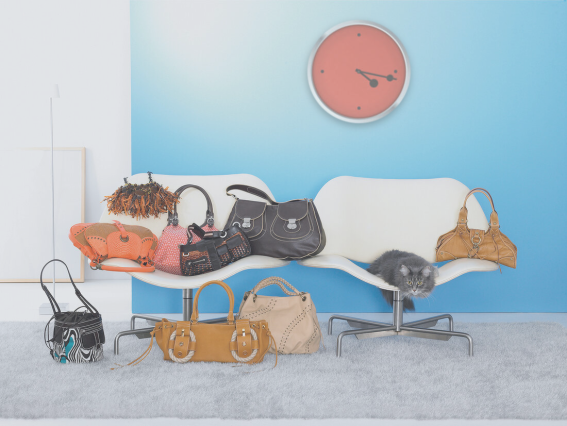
4:17
